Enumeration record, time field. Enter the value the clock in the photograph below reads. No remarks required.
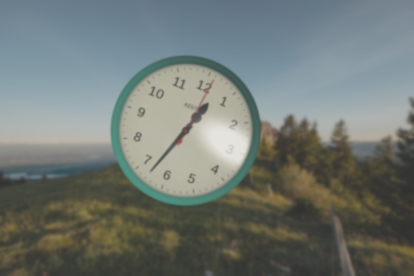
12:33:01
